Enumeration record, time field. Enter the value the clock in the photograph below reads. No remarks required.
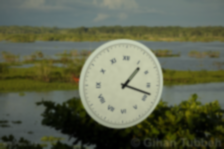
1:18
